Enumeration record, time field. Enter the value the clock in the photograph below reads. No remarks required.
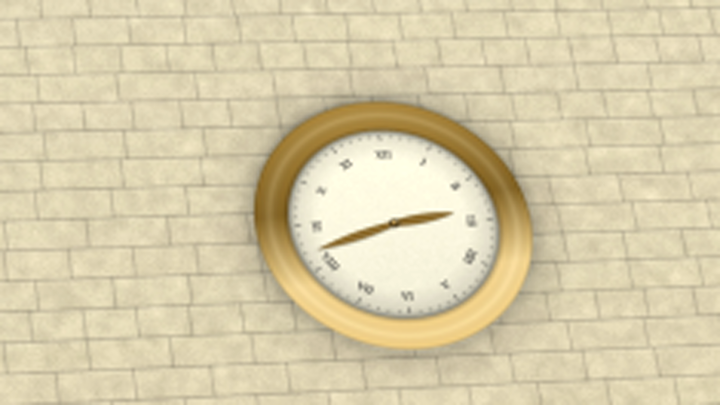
2:42
